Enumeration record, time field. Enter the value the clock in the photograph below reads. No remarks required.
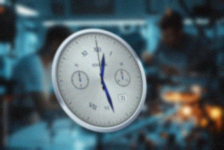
12:28
